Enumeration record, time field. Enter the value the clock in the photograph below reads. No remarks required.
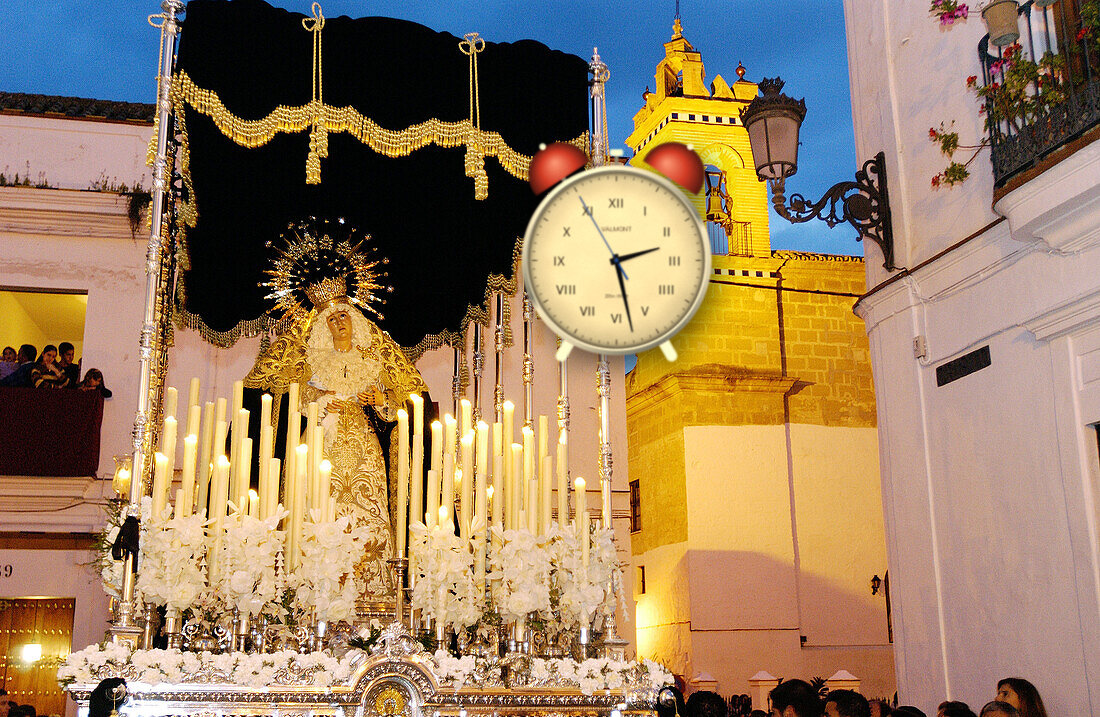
2:27:55
